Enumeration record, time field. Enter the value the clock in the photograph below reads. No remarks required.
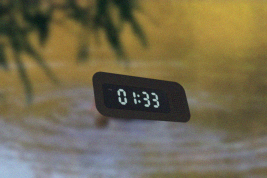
1:33
